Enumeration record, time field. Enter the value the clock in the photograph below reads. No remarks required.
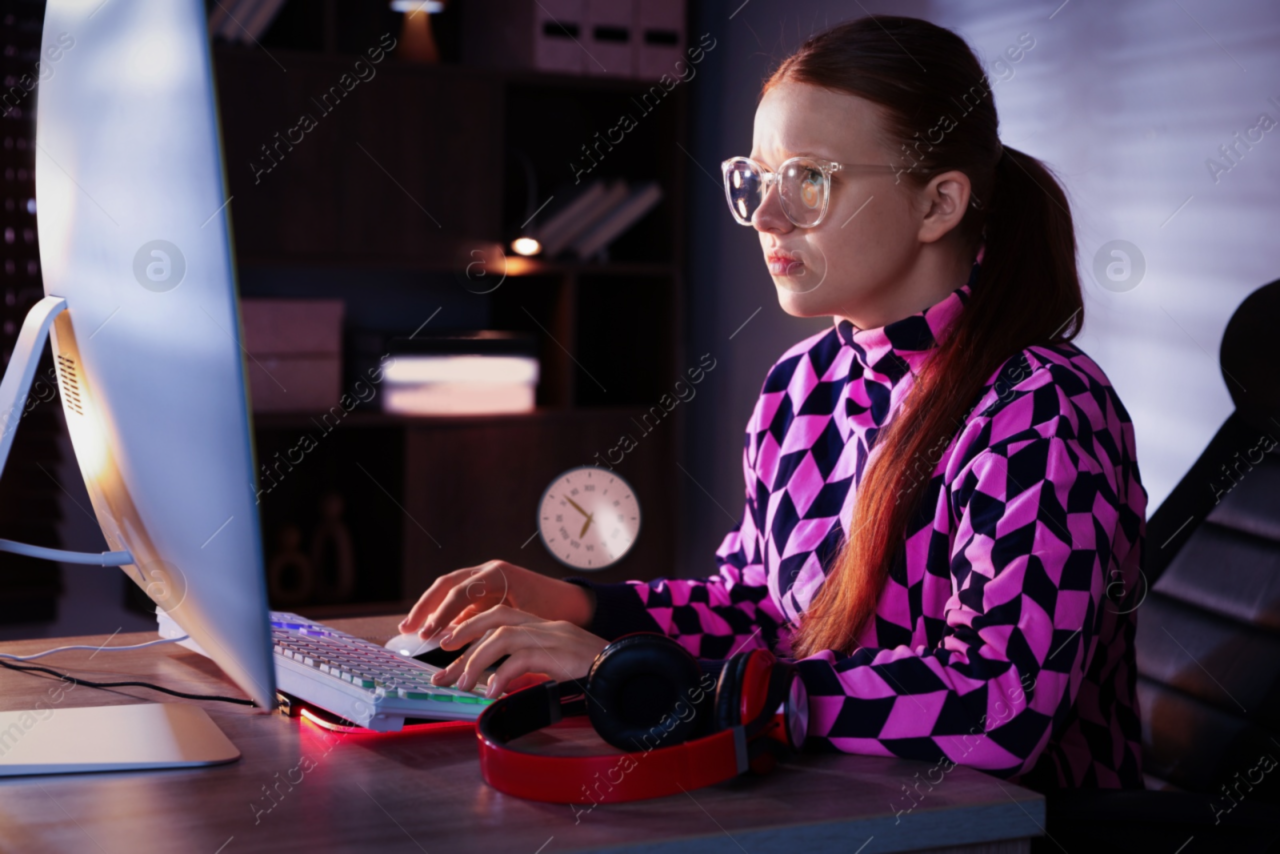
6:52
